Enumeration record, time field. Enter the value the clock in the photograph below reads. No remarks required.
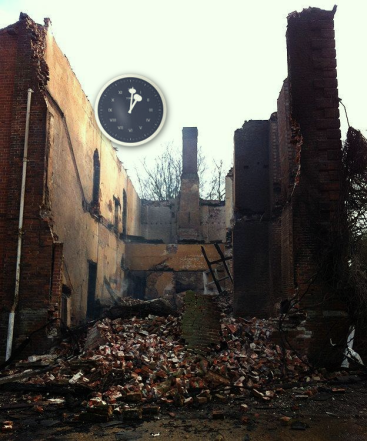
1:01
